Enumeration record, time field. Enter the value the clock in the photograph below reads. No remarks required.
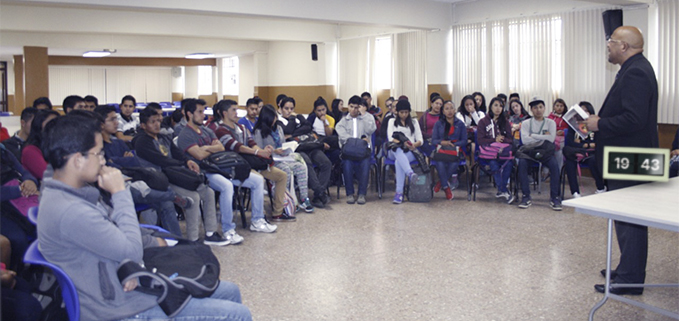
19:43
